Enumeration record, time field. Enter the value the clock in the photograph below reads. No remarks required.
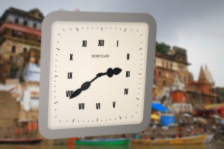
2:39
